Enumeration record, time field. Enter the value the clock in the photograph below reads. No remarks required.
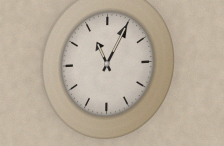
11:05
